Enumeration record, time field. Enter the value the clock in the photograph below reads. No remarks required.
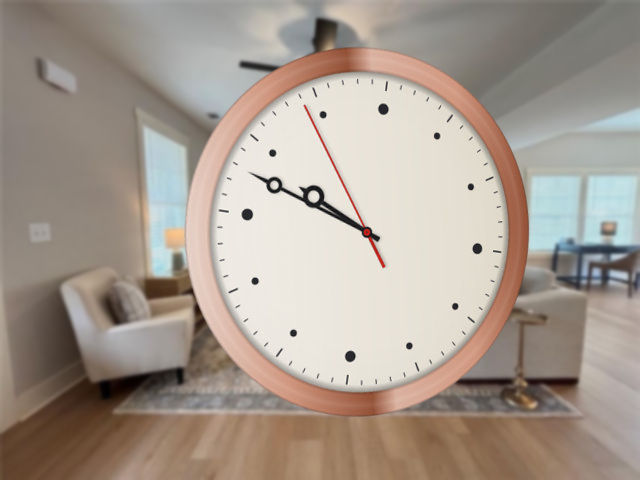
9:47:54
